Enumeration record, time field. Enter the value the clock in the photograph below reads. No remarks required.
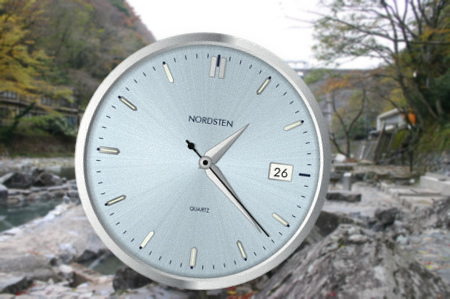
1:22:22
